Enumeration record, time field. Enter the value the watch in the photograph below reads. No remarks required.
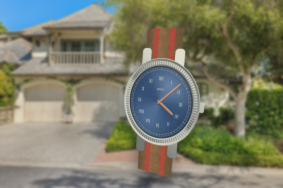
4:08
